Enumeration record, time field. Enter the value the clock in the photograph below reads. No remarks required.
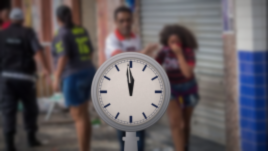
11:59
